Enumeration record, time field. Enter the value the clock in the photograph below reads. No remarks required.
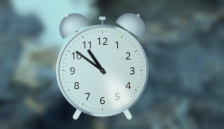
10:51
